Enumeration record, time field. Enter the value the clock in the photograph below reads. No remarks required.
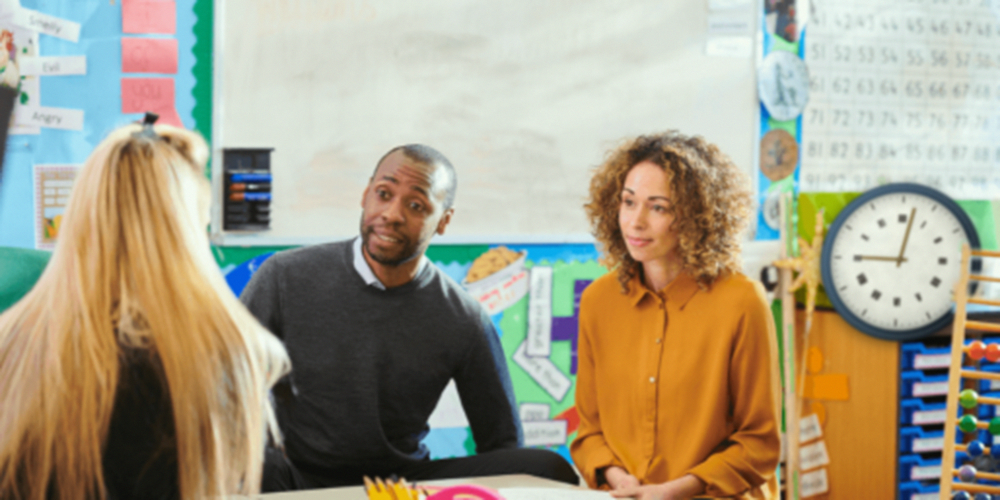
9:02
